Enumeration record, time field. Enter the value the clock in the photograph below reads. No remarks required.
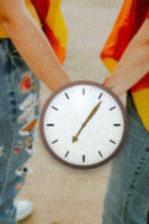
7:06
